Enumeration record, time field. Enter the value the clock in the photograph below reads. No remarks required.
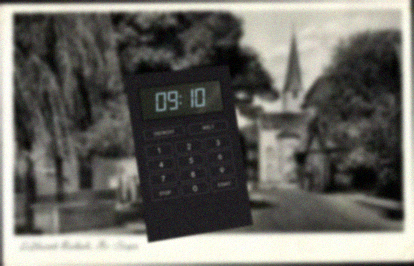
9:10
